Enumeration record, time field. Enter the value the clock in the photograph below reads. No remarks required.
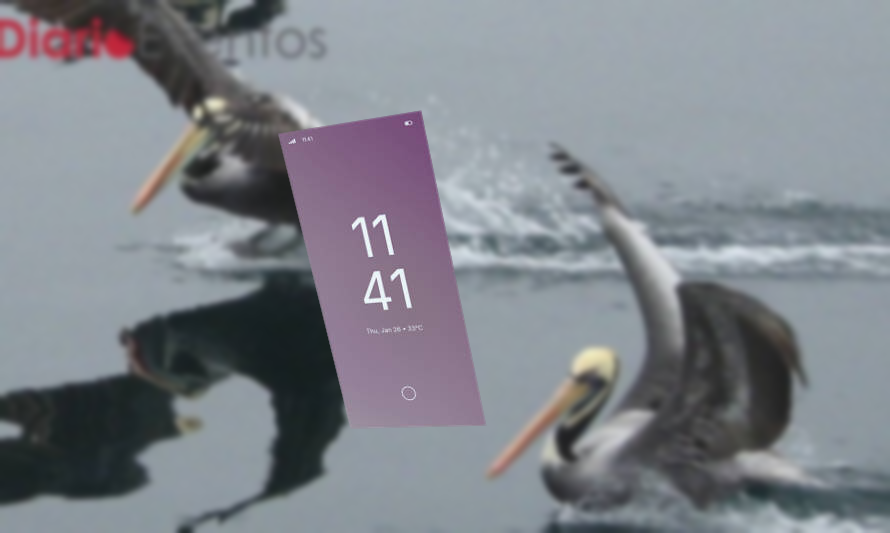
11:41
